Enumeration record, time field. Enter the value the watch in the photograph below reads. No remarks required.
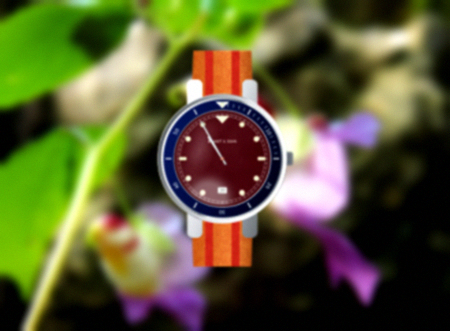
10:55
